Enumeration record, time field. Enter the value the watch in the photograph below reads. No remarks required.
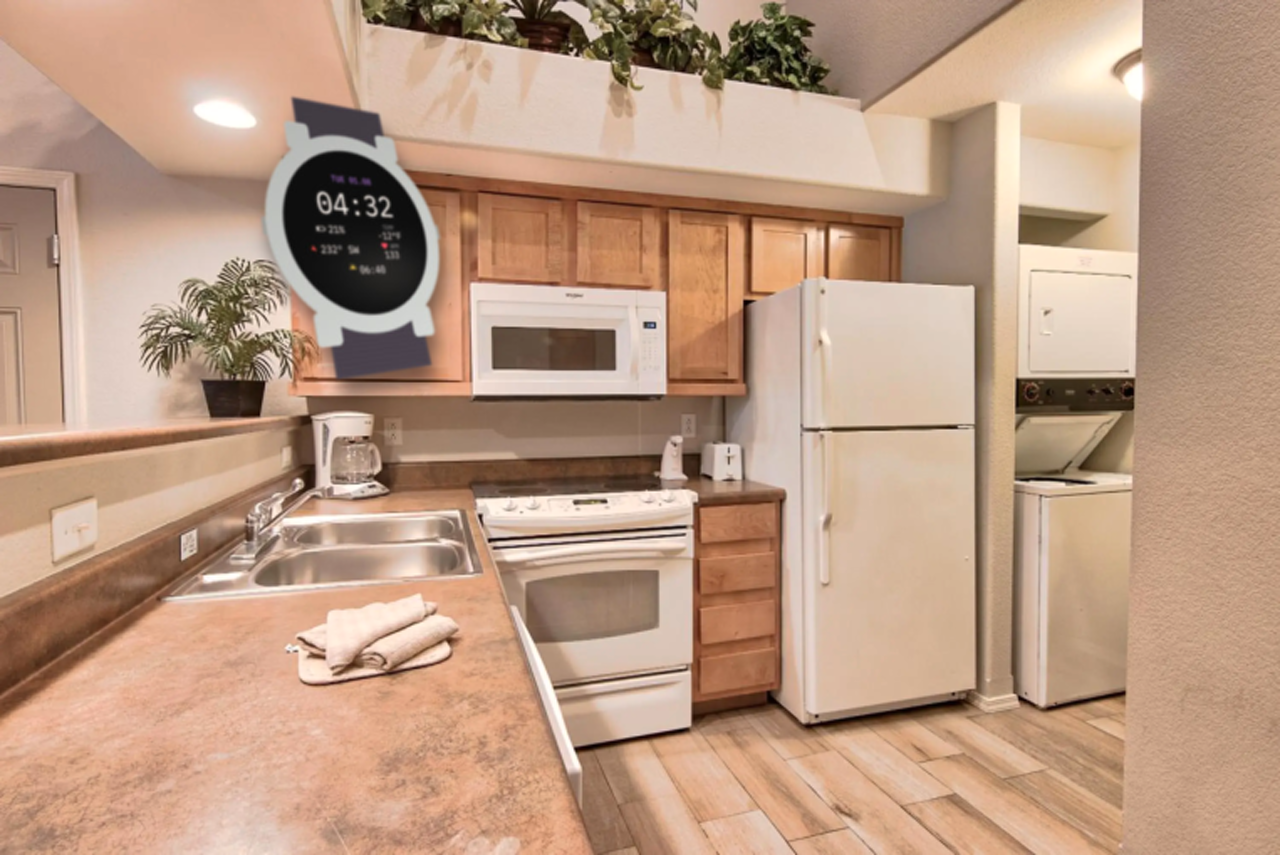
4:32
